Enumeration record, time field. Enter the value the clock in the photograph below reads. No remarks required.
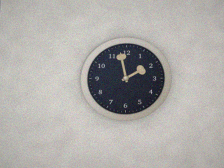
1:58
